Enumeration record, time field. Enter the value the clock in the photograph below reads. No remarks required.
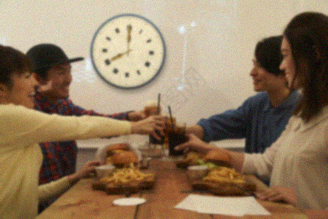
8:00
